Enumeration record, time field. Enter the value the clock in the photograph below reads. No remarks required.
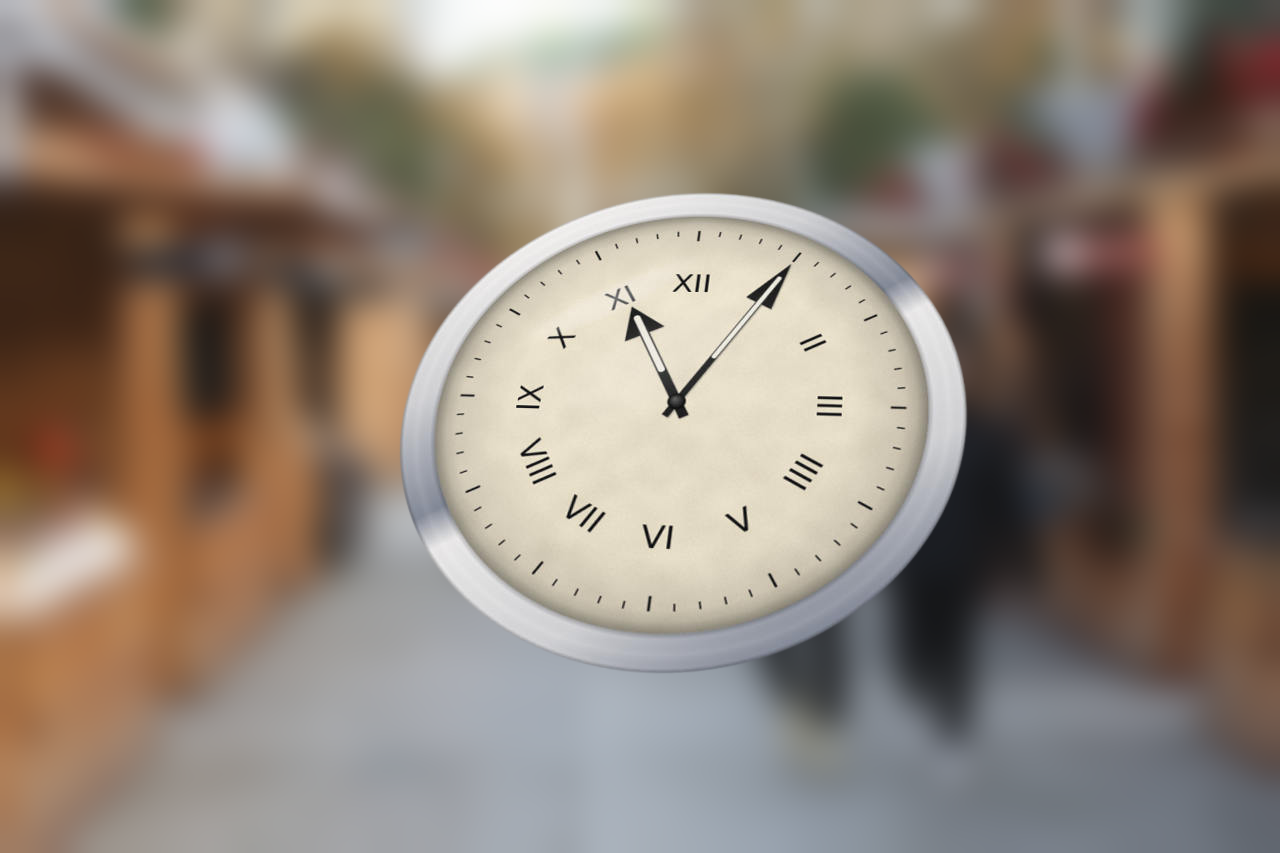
11:05
